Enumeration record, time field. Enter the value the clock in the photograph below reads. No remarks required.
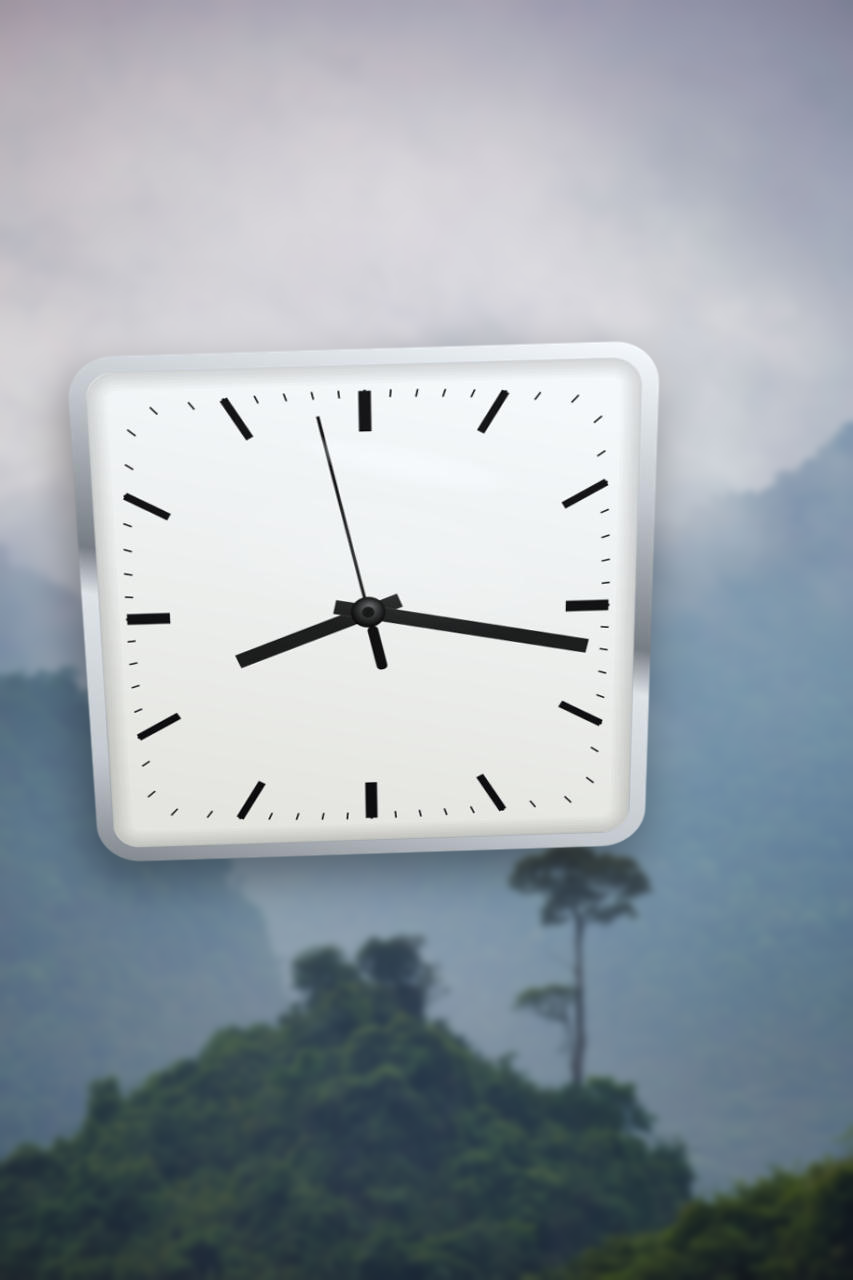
8:16:58
